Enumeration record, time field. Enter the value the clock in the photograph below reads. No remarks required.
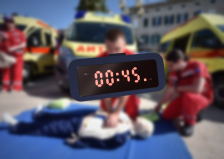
0:45
